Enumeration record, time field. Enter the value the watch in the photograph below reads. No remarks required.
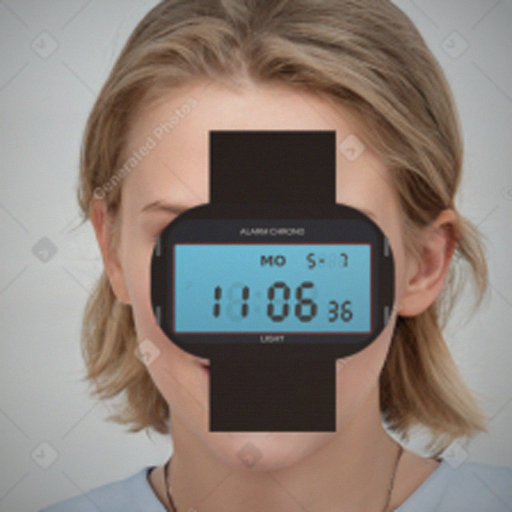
11:06:36
